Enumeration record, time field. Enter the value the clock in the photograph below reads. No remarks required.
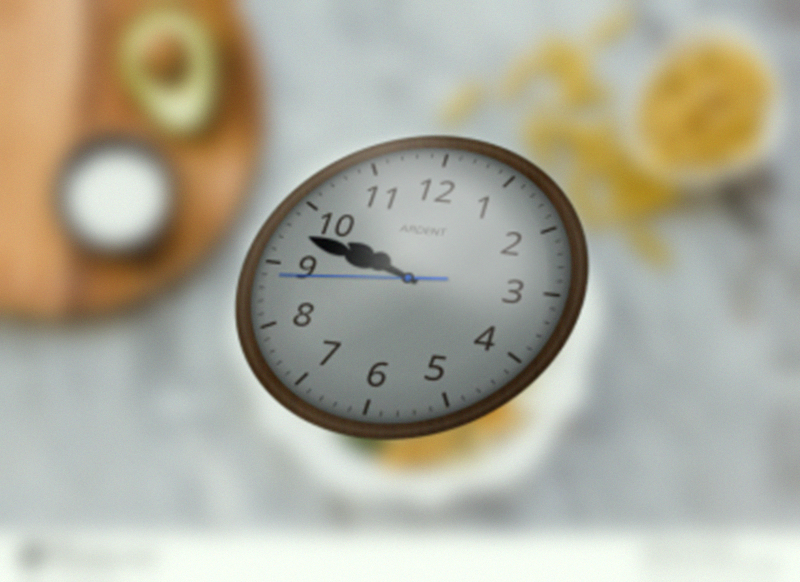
9:47:44
